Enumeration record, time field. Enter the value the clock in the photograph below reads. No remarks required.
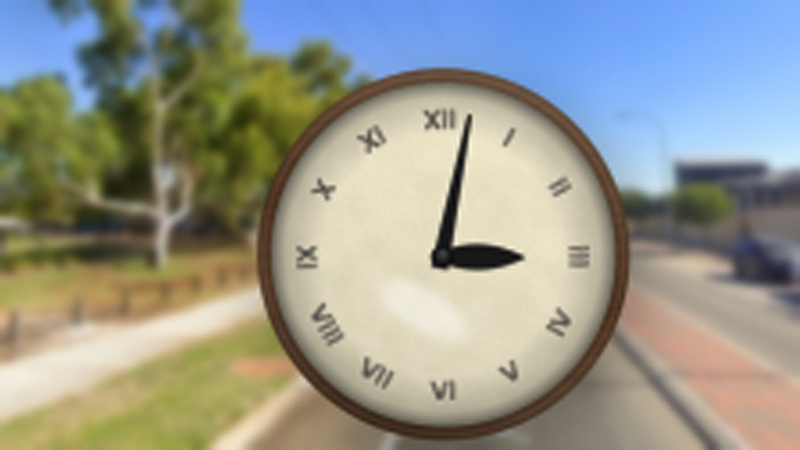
3:02
